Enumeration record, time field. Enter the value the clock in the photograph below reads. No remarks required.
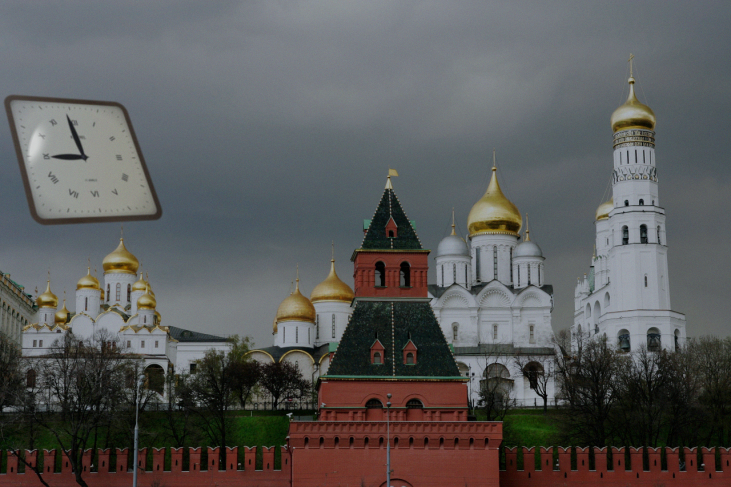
8:59
